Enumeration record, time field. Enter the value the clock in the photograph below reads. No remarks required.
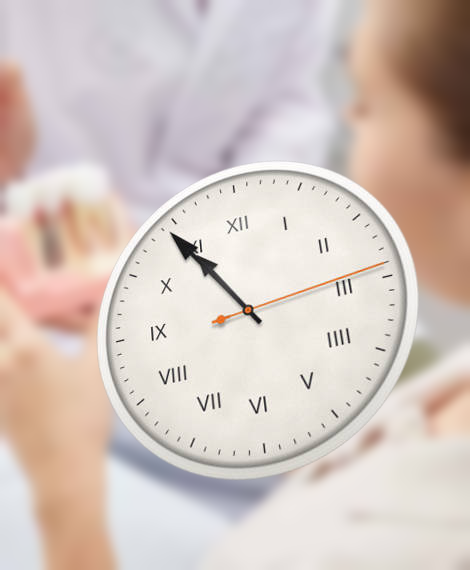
10:54:14
